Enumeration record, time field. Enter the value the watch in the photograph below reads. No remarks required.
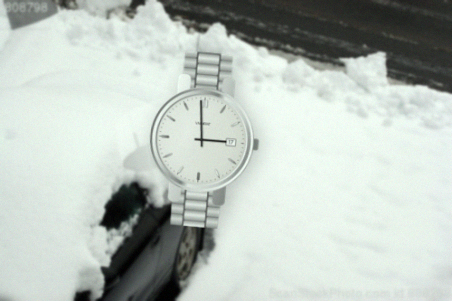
2:59
